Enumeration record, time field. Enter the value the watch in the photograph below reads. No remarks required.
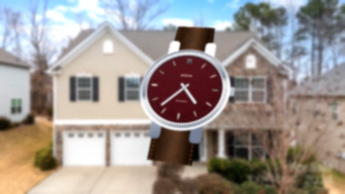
4:37
